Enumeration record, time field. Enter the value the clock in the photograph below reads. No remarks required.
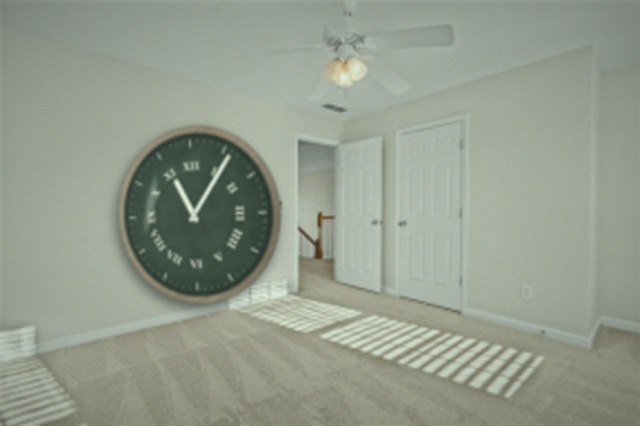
11:06
